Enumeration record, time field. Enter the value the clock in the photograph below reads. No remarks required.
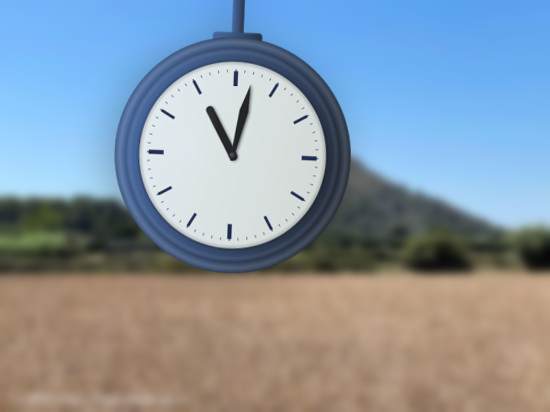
11:02
